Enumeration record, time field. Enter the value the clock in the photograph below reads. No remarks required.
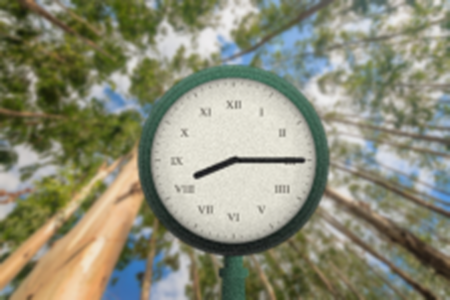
8:15
